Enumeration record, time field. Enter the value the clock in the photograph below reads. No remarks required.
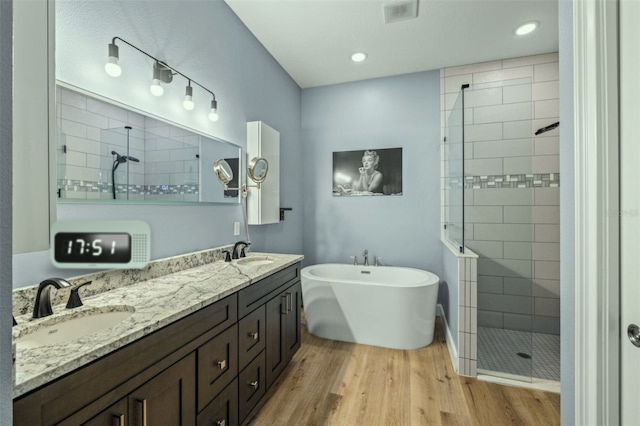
17:51
